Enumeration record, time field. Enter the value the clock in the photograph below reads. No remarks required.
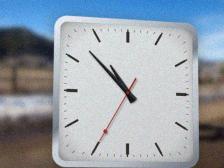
10:52:35
